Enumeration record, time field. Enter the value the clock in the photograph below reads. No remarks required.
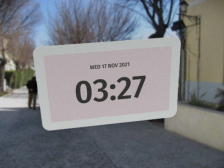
3:27
